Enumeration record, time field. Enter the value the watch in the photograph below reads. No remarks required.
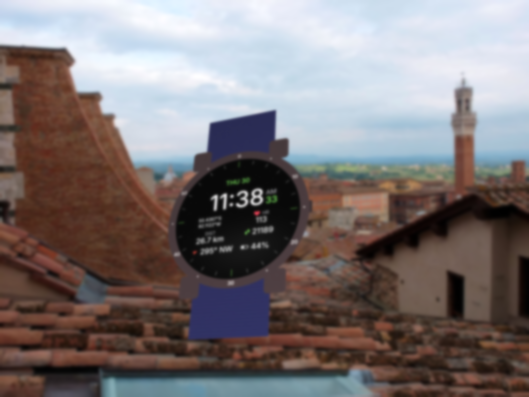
11:38
